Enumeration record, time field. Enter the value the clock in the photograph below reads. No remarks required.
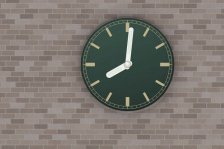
8:01
